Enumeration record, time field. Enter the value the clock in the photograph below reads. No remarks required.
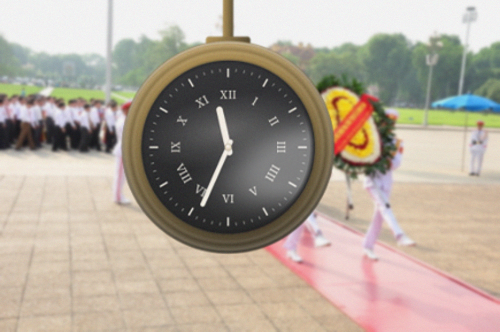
11:34
